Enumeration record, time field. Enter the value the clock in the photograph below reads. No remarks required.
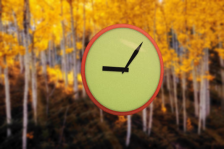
9:06
